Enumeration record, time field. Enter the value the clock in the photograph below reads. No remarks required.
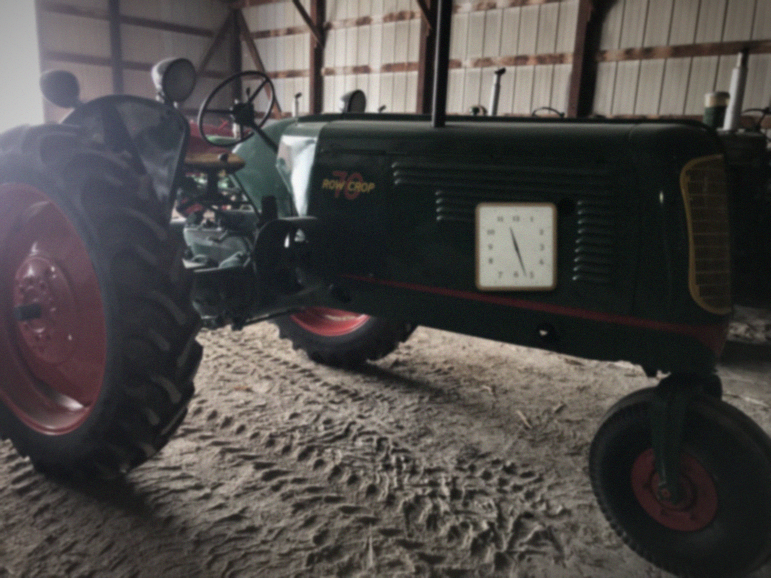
11:27
